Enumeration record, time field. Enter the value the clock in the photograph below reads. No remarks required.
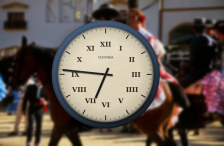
6:46
